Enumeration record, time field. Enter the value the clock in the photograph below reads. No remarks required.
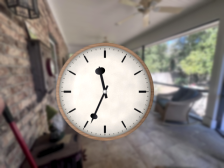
11:34
